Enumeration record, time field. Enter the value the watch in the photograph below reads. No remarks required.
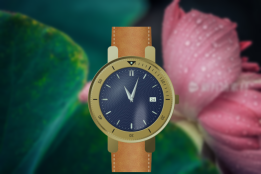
11:03
